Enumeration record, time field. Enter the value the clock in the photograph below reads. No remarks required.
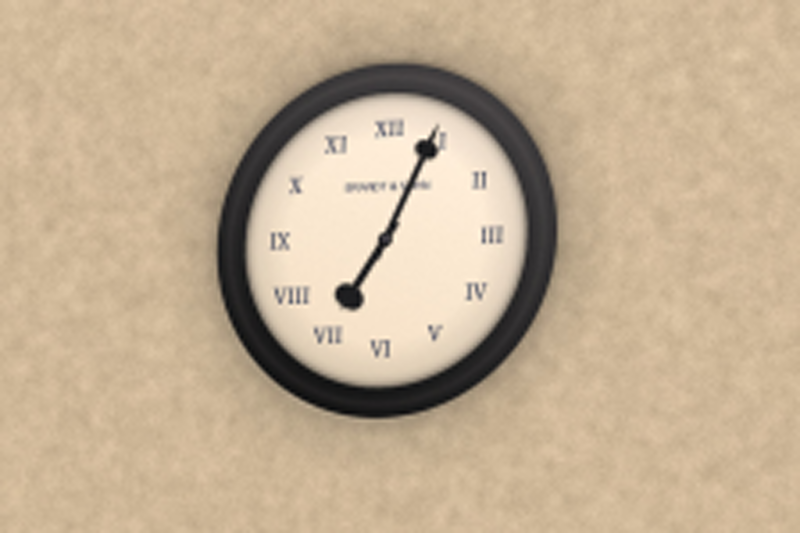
7:04
